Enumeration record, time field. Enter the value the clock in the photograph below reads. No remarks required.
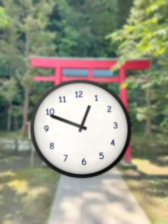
12:49
